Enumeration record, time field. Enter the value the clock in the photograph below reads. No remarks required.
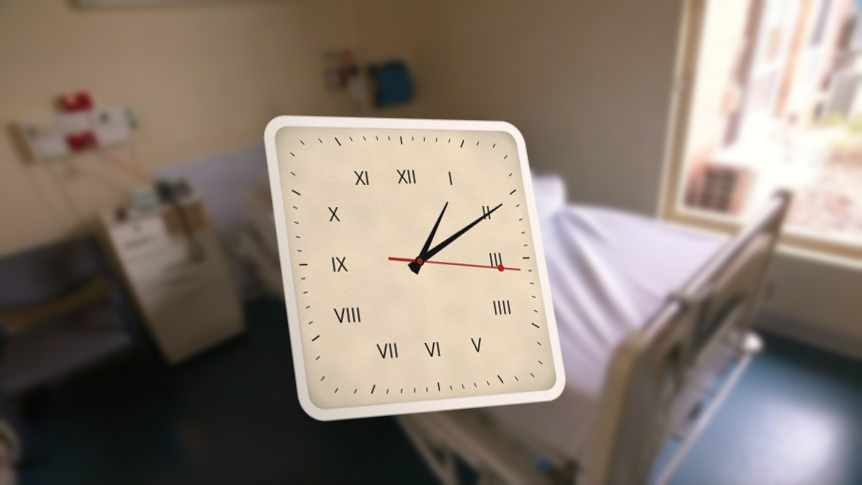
1:10:16
